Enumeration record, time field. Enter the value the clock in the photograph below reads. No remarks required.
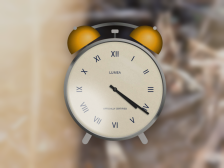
4:21
